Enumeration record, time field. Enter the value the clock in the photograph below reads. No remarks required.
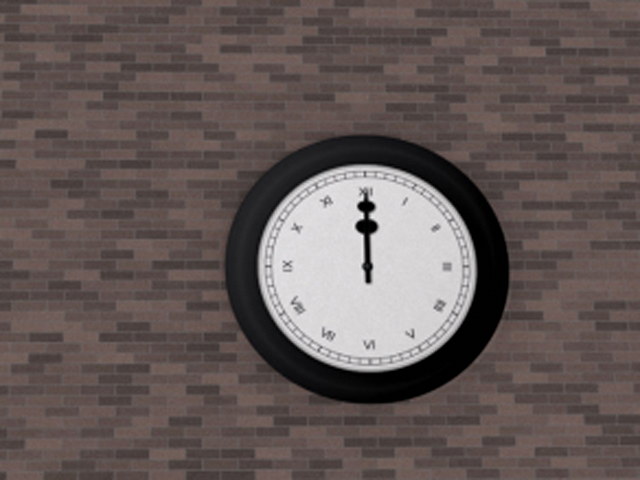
12:00
